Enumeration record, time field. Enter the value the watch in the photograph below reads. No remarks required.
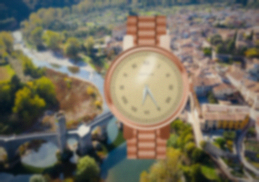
6:25
